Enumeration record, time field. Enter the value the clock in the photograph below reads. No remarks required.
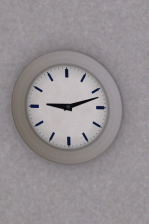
9:12
